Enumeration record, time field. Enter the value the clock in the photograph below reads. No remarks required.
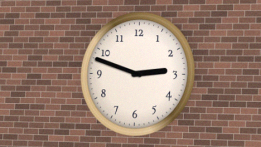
2:48
